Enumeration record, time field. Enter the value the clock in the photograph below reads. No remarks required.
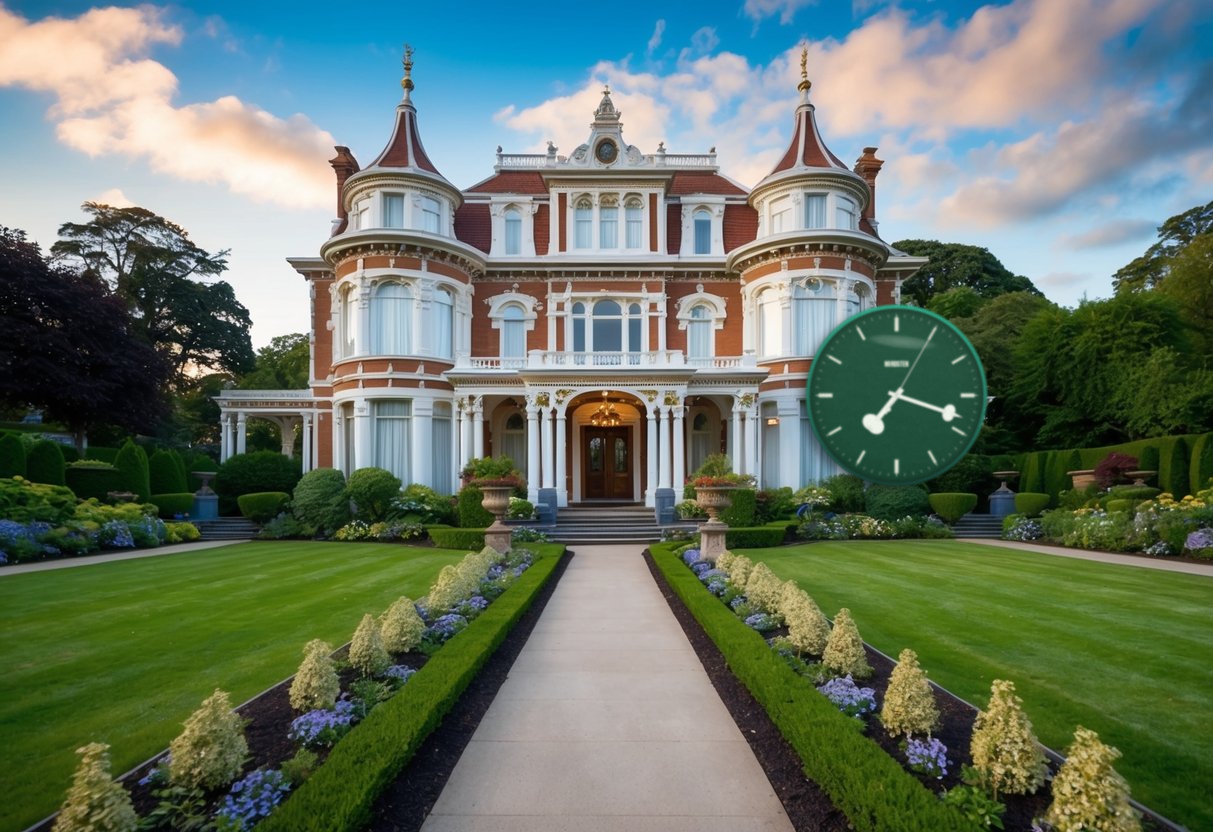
7:18:05
